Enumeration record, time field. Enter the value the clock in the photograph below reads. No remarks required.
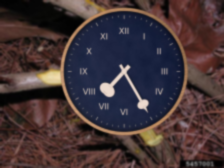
7:25
